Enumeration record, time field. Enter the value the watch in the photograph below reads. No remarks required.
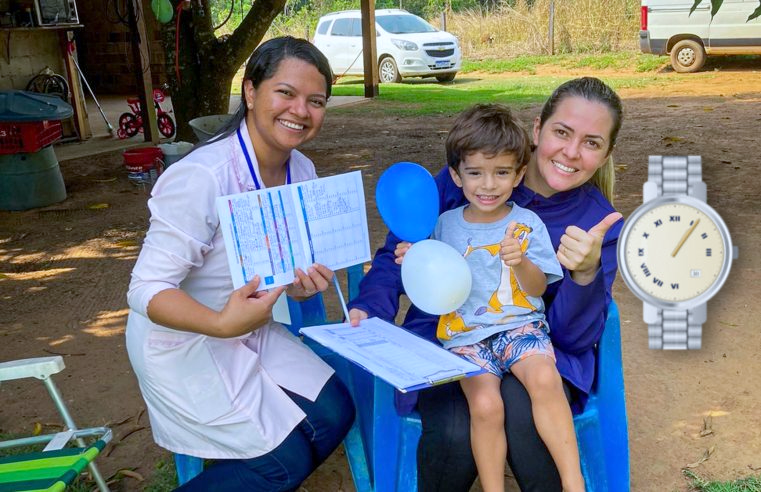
1:06
